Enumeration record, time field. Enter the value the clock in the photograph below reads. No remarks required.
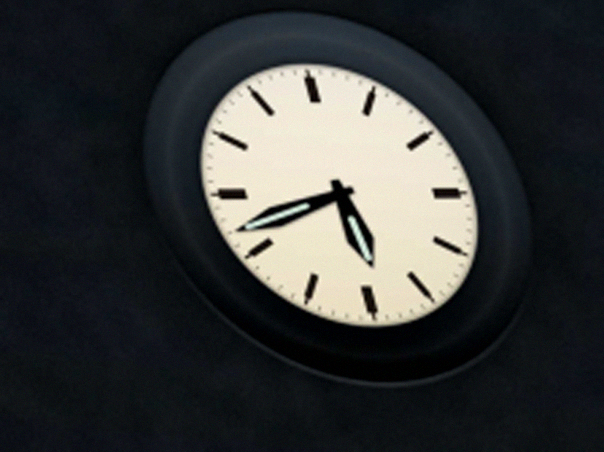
5:42
